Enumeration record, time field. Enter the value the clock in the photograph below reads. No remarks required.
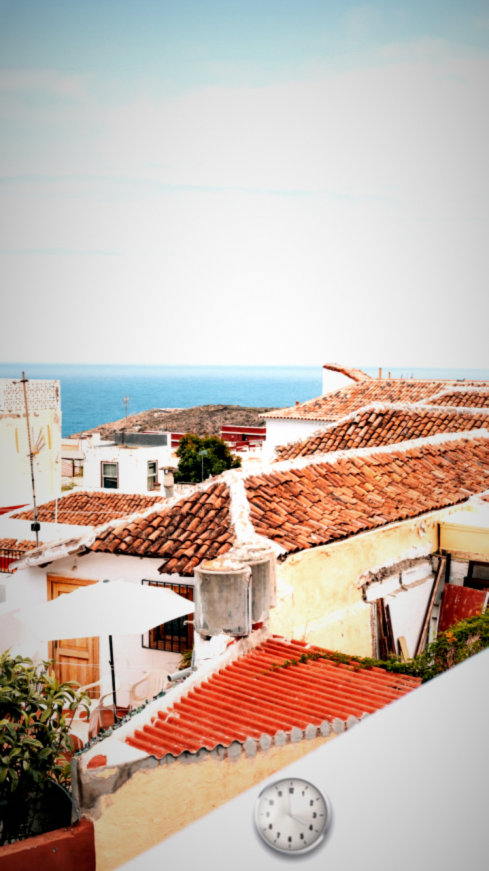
3:59
